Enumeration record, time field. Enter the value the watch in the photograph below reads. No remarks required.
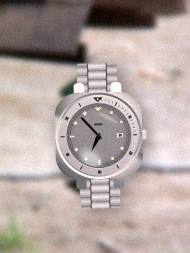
6:53
